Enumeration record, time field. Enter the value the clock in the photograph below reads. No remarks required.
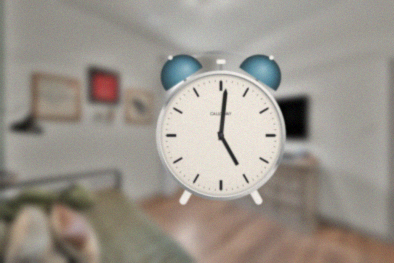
5:01
